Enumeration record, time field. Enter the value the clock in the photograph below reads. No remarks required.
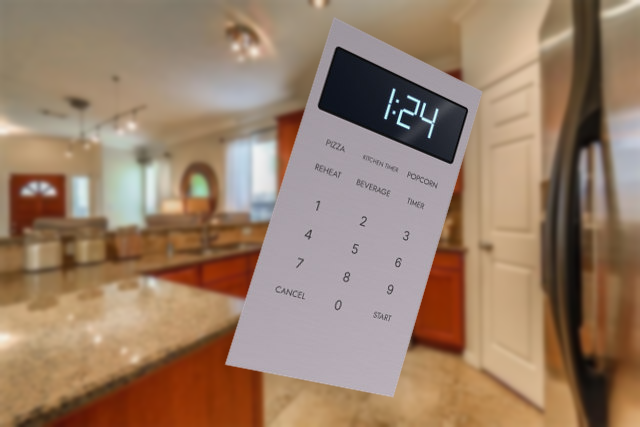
1:24
